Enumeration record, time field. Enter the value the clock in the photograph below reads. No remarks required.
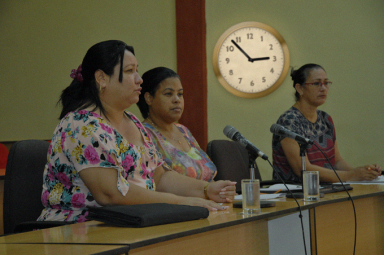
2:53
